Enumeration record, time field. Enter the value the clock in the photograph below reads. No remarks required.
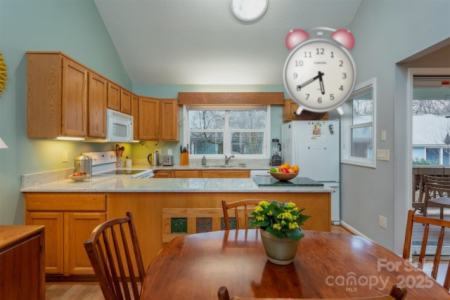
5:40
